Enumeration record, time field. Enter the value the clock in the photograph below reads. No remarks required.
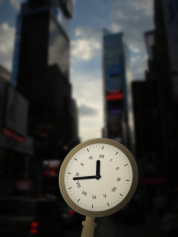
11:43
